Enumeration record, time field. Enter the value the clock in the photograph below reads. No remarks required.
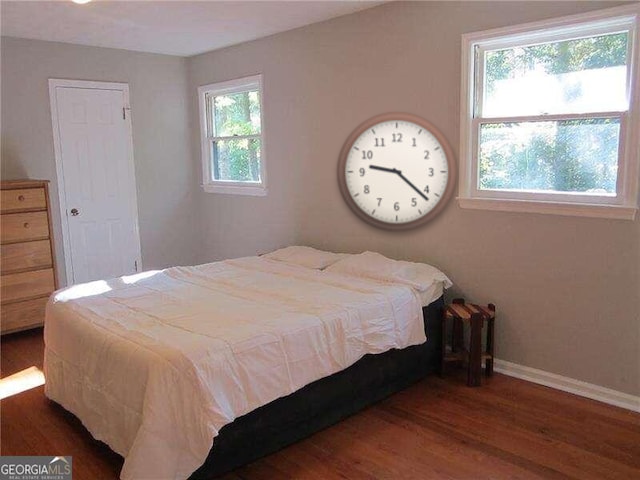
9:22
